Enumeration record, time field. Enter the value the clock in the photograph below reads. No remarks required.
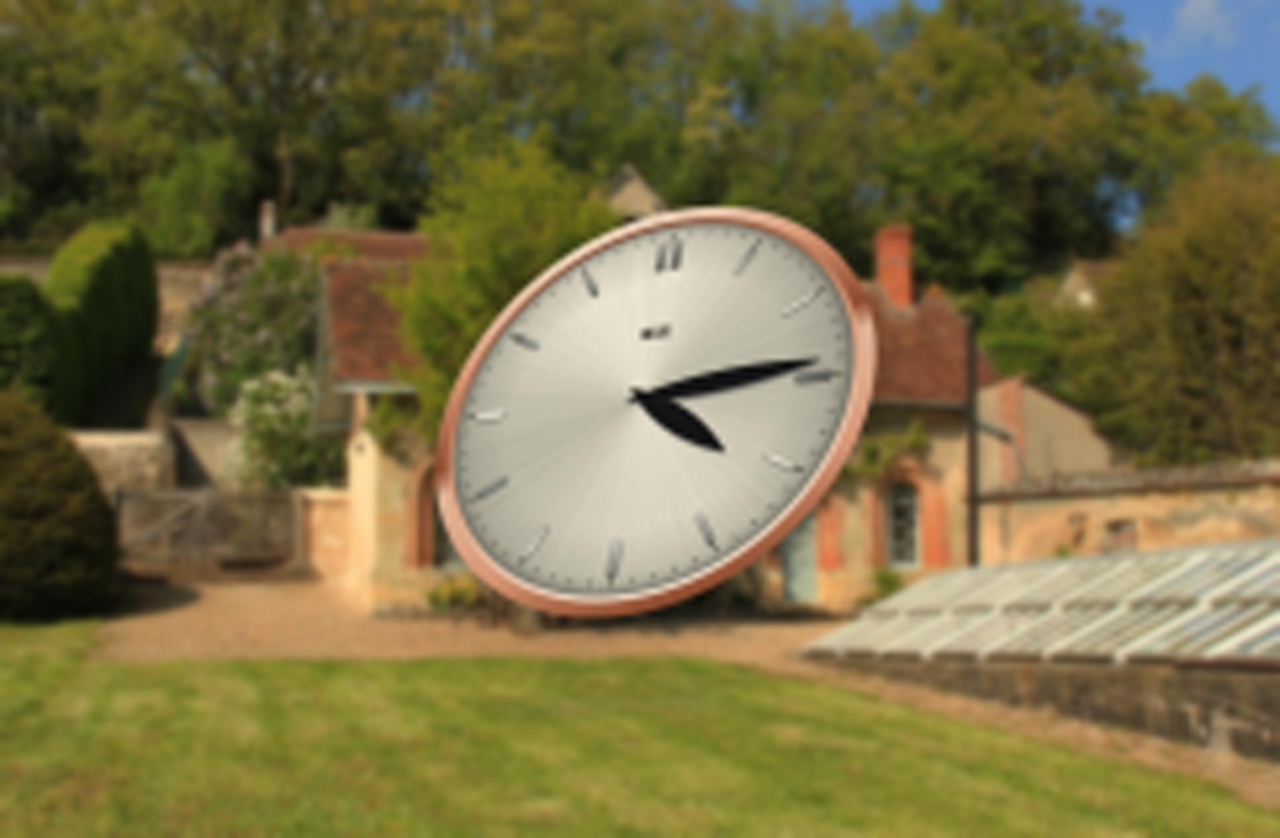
4:14
